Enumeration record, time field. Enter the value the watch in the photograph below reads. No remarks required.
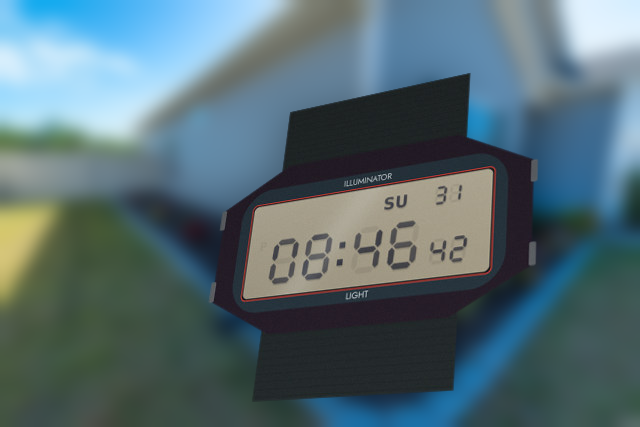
8:46:42
